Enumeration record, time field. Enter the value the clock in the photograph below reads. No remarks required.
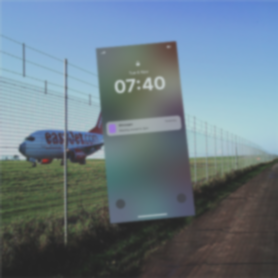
7:40
